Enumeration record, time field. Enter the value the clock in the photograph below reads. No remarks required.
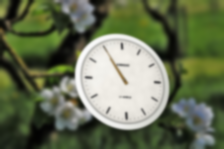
10:55
